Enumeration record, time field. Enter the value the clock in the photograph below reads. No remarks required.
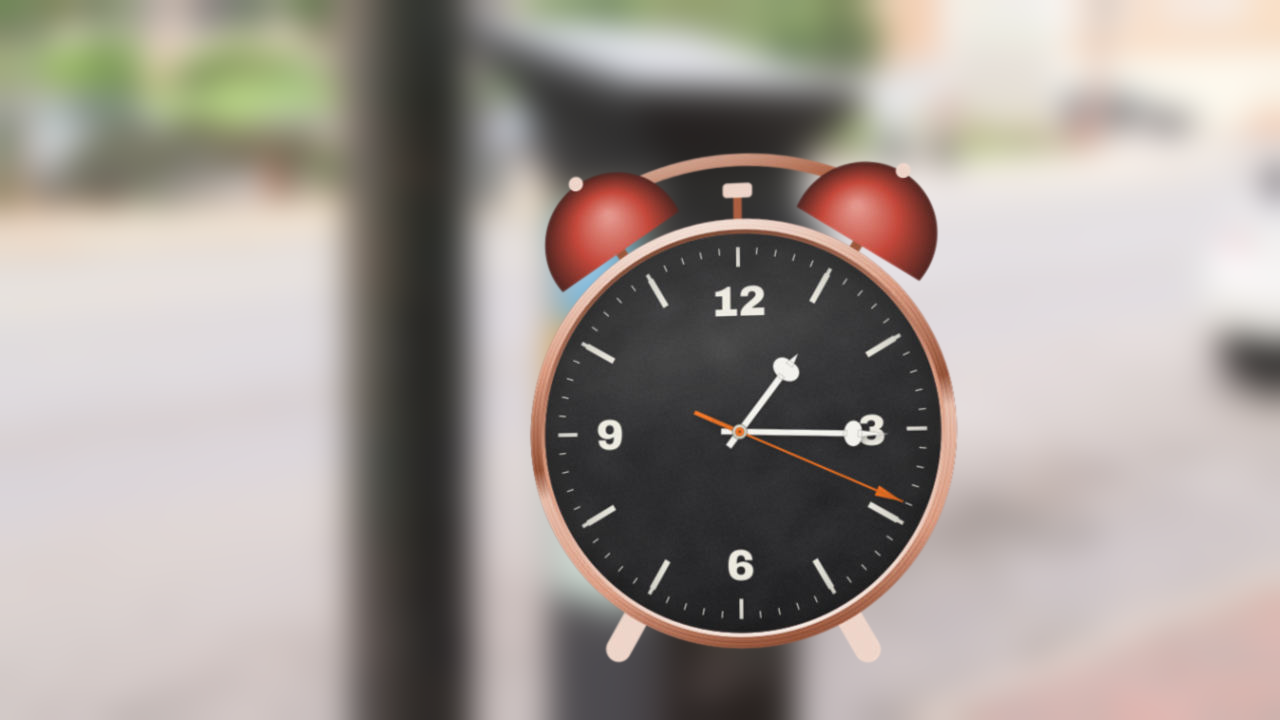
1:15:19
